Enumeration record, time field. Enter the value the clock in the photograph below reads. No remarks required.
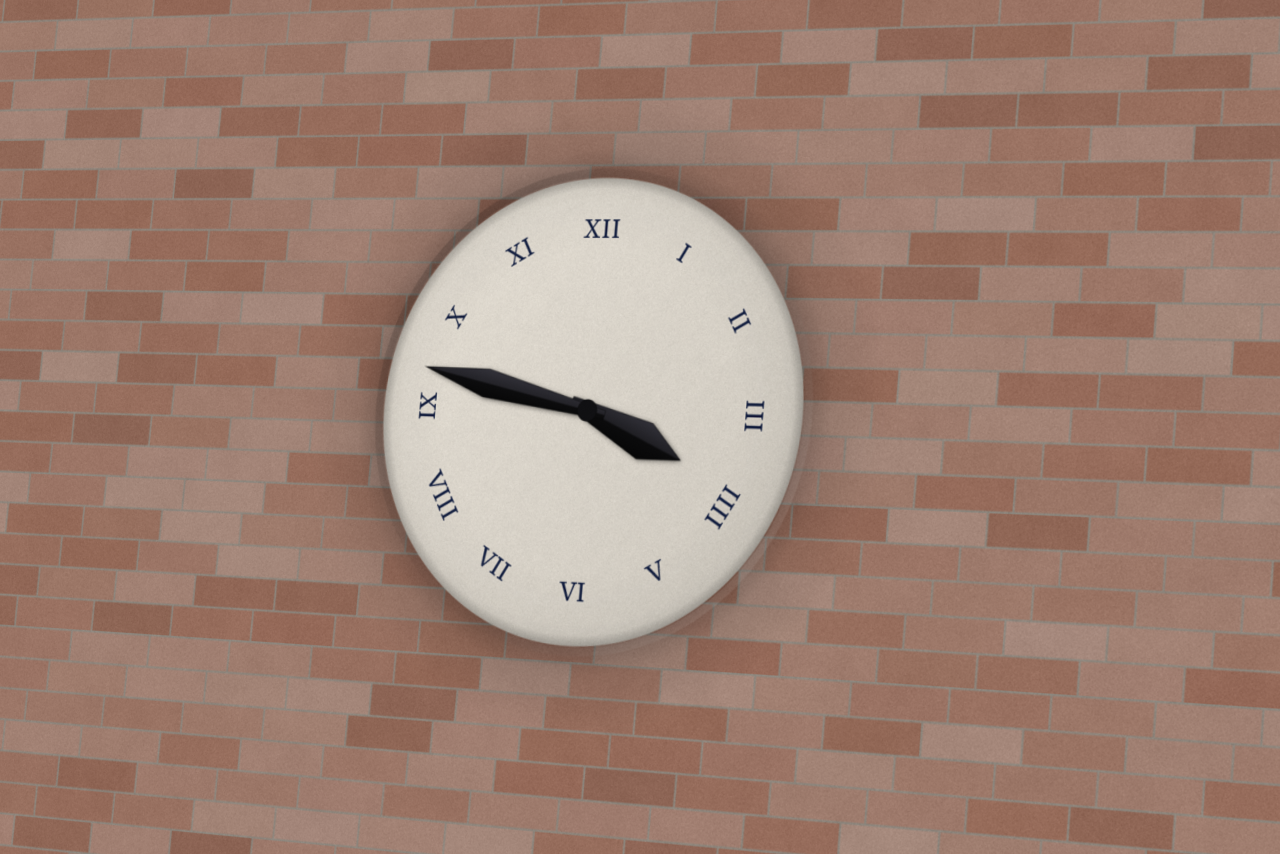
3:47
